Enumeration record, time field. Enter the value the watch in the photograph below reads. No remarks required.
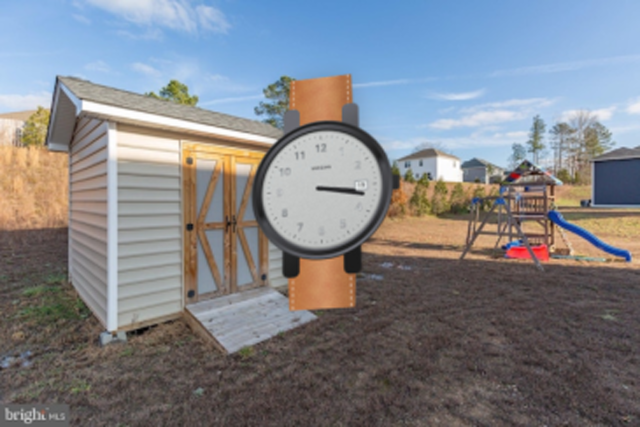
3:17
